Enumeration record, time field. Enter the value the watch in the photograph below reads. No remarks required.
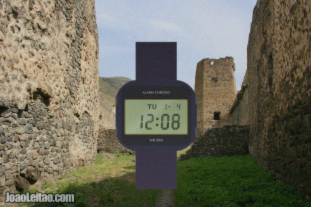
12:08
